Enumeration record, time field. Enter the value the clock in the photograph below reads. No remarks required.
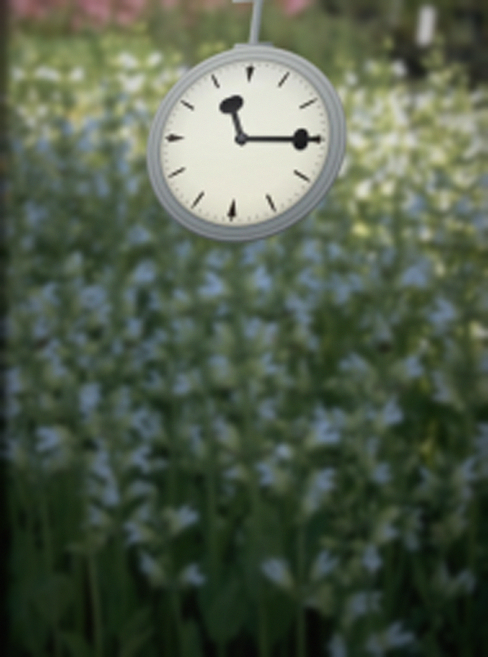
11:15
